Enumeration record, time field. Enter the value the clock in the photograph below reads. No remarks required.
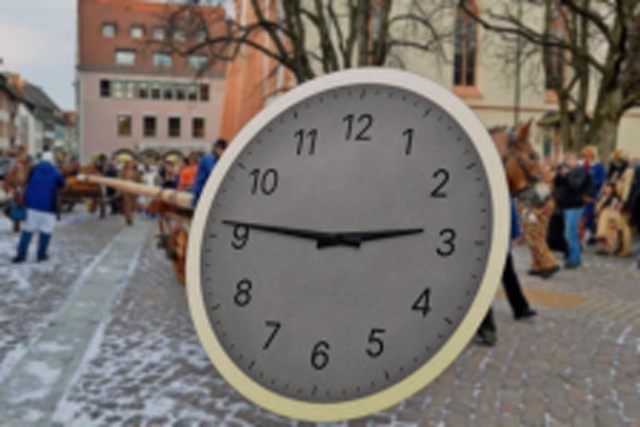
2:46
